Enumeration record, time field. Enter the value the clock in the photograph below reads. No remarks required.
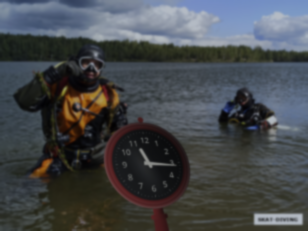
11:16
